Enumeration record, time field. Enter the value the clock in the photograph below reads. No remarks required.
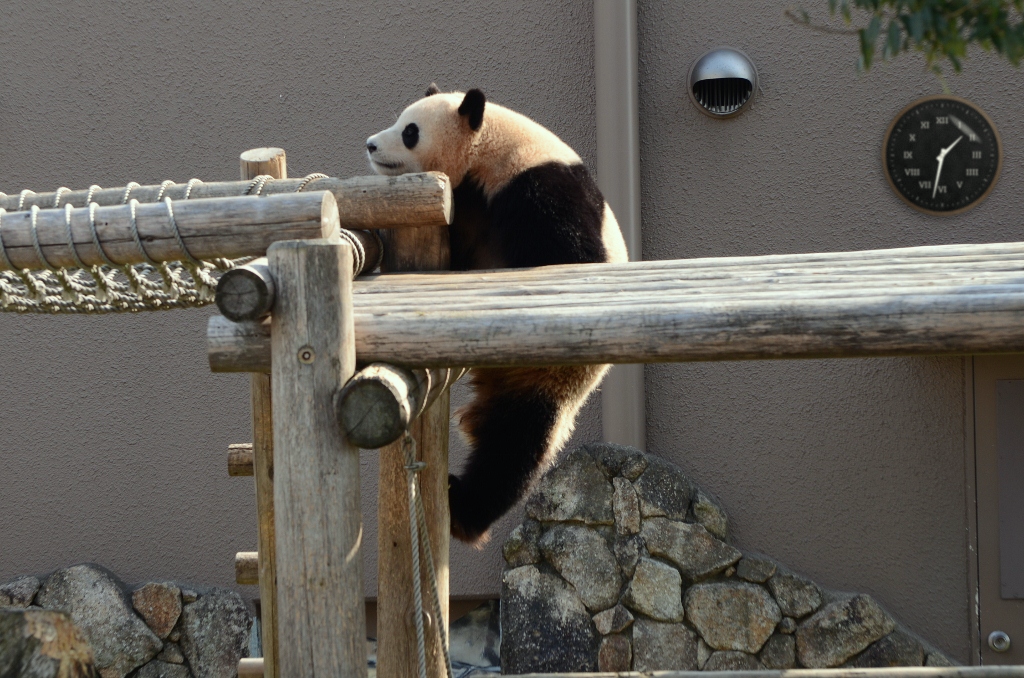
1:32
